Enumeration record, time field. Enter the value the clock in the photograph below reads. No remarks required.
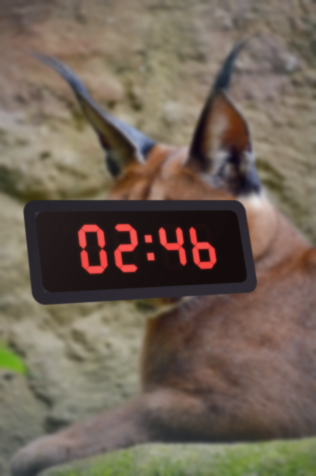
2:46
